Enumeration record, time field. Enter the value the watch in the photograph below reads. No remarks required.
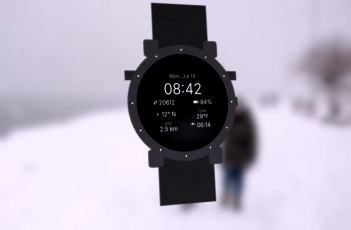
8:42
